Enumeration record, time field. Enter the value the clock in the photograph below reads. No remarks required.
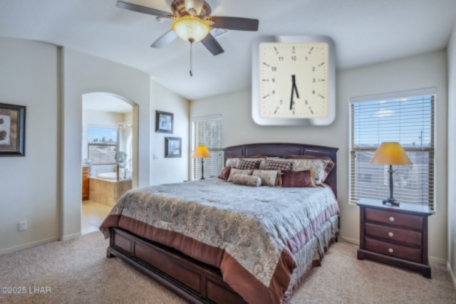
5:31
